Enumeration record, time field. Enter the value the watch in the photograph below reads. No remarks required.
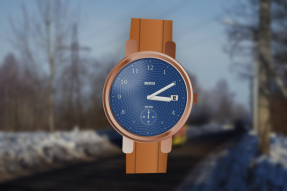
3:10
